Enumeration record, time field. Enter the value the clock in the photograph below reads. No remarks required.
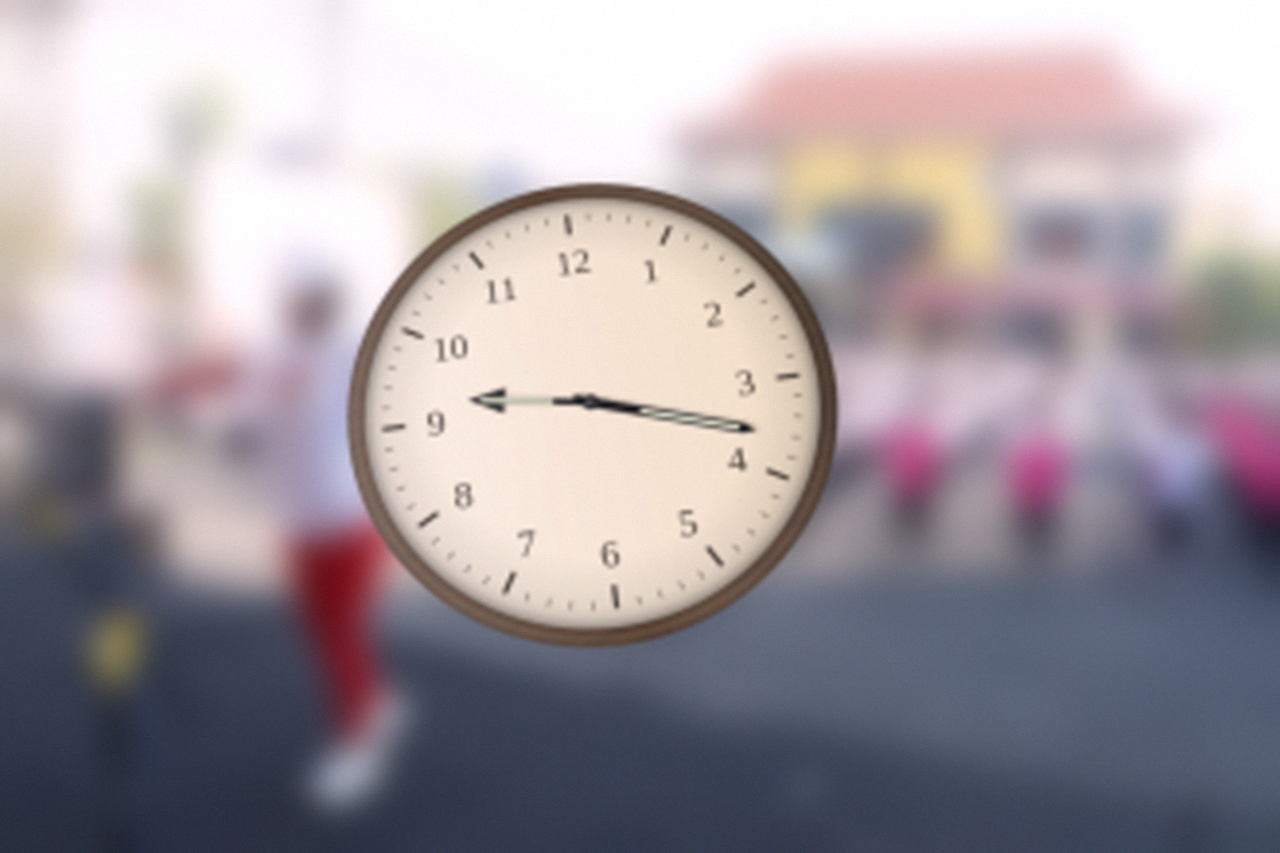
9:18
